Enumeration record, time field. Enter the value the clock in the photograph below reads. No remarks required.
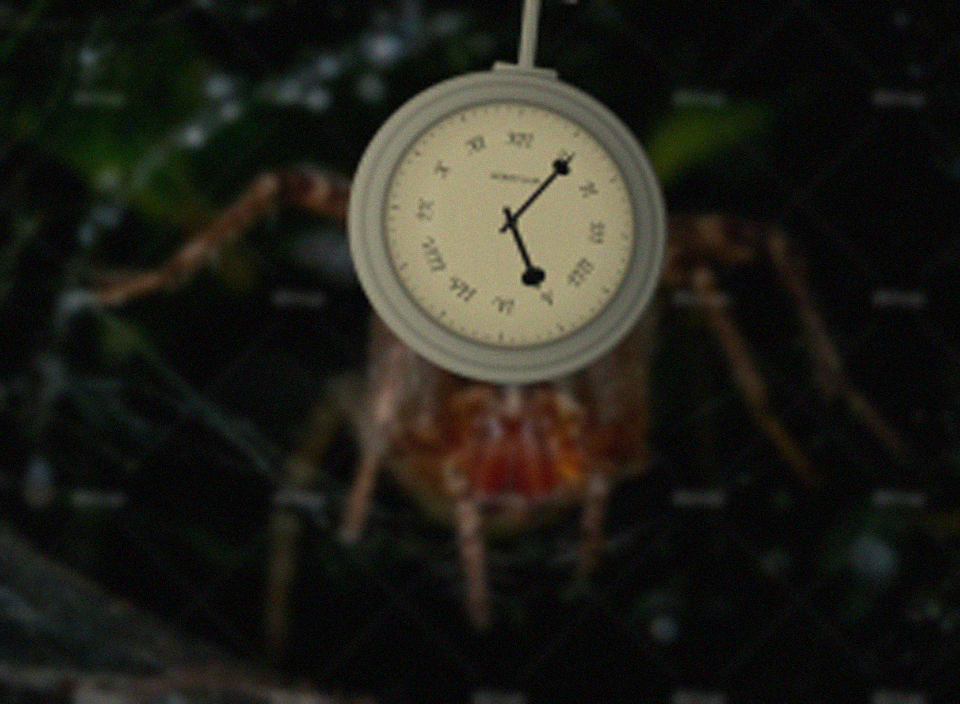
5:06
